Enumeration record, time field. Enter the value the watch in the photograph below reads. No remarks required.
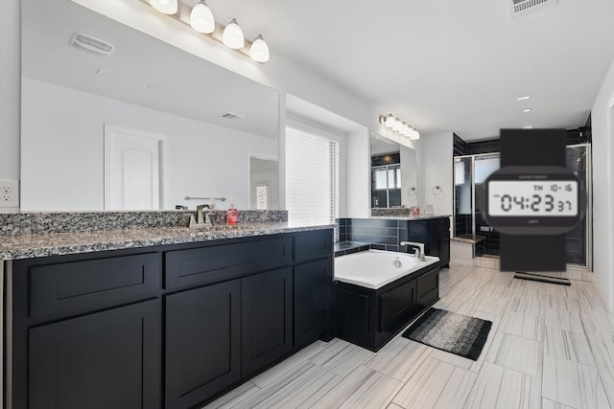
4:23:37
